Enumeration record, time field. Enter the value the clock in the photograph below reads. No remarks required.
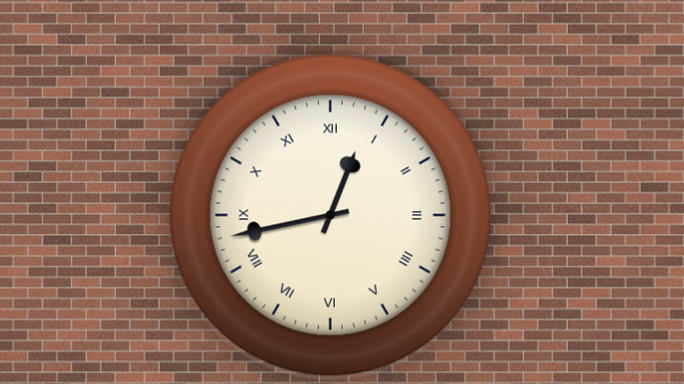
12:43
